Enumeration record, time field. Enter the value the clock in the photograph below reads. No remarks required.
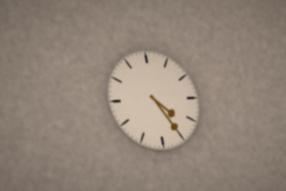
4:25
